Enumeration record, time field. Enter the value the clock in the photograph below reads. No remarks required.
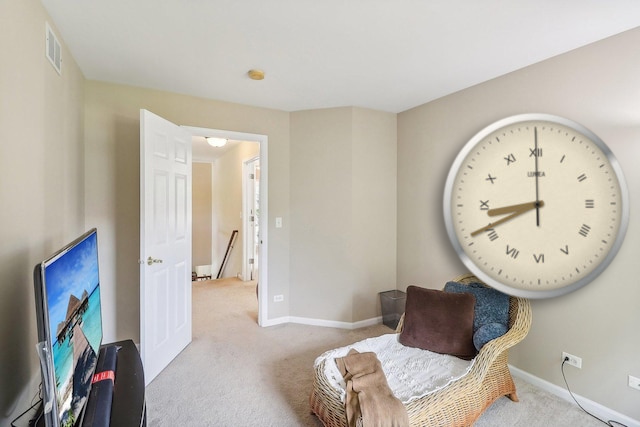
8:41:00
